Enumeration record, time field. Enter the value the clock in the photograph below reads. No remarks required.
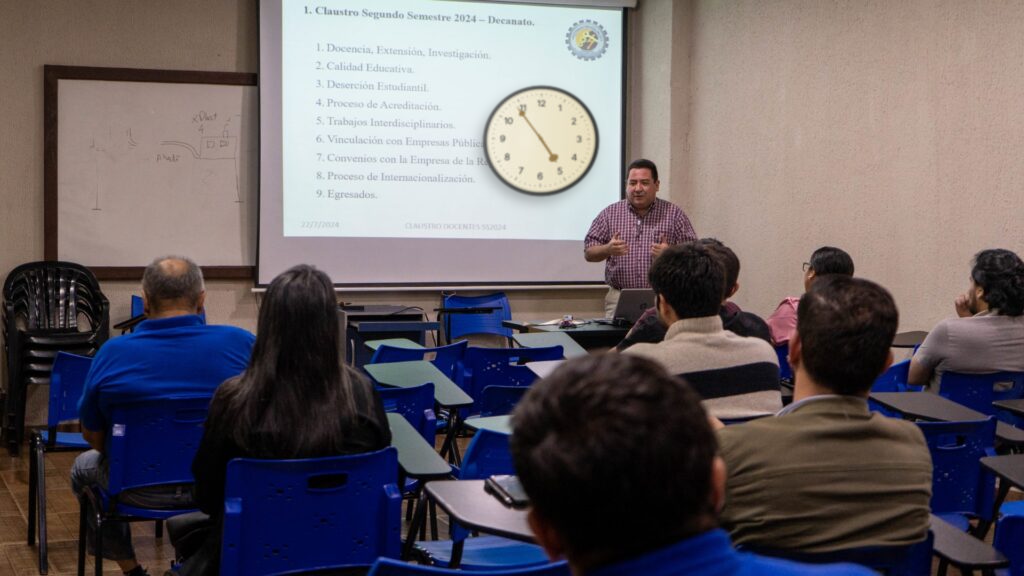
4:54
